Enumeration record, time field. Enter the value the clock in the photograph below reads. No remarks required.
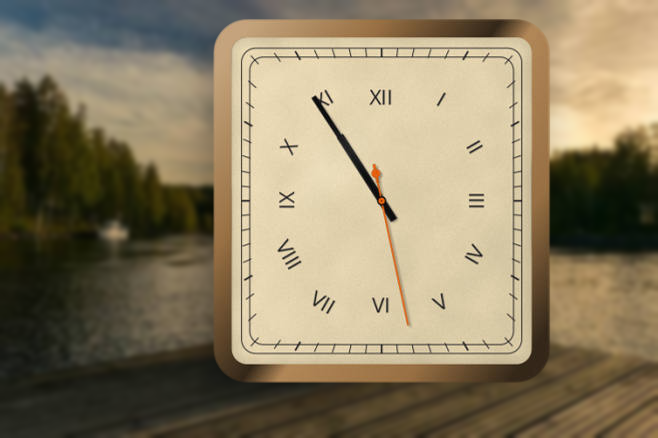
10:54:28
